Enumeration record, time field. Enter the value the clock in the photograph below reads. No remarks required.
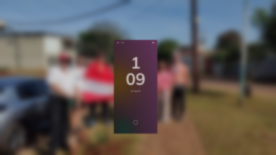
1:09
